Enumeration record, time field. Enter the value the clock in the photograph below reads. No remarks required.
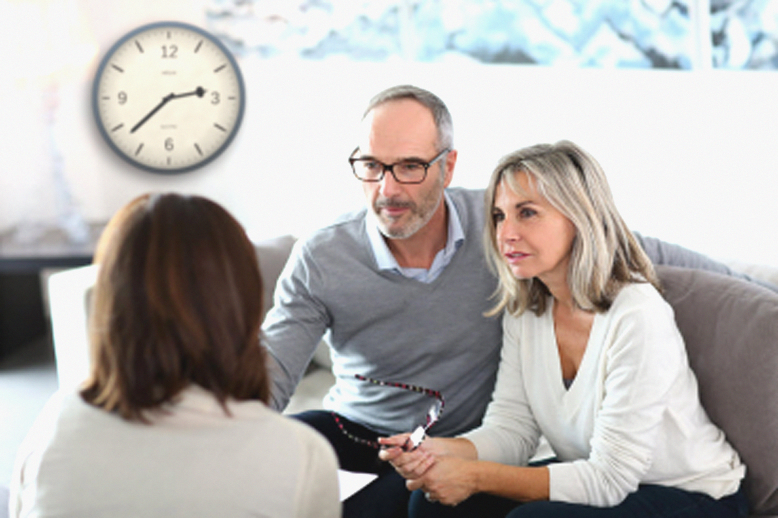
2:38
